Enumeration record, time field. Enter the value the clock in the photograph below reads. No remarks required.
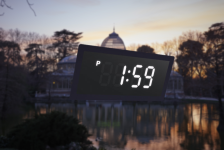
1:59
